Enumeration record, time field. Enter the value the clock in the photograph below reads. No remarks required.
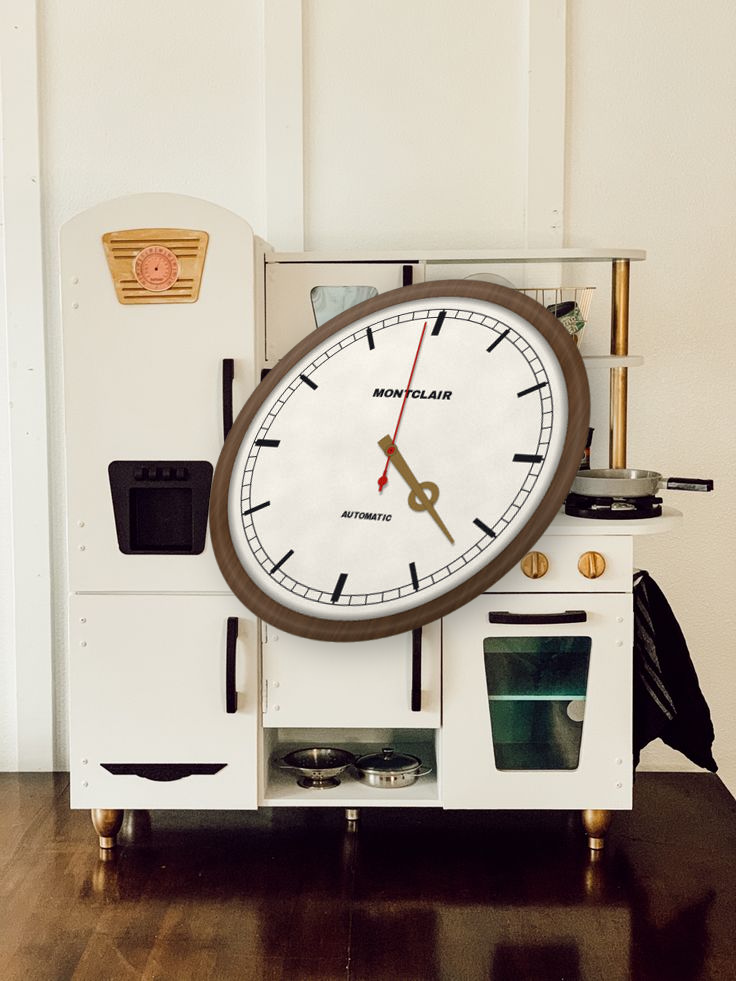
4:21:59
